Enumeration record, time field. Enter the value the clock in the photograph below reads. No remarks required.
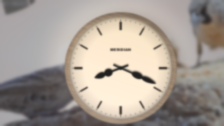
8:19
